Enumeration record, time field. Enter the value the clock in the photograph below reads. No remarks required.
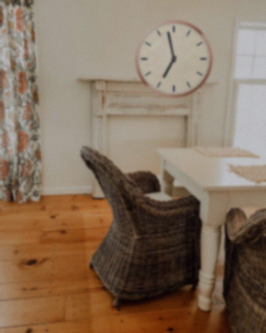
6:58
